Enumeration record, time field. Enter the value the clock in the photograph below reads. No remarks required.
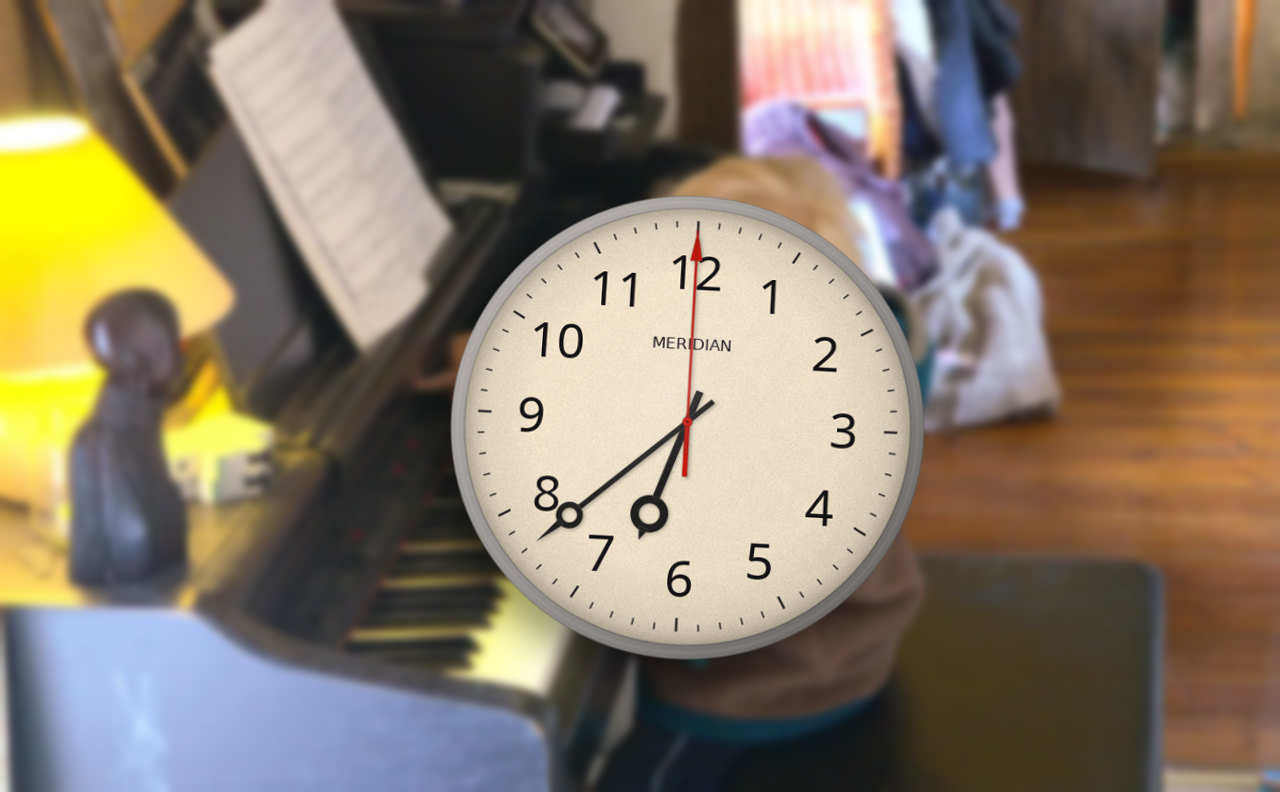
6:38:00
